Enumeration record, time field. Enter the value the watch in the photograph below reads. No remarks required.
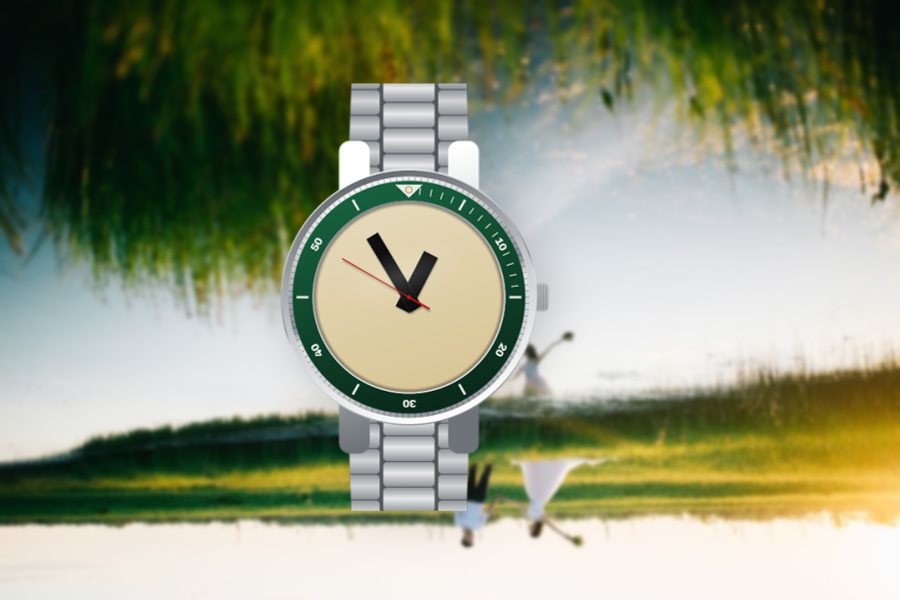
12:54:50
